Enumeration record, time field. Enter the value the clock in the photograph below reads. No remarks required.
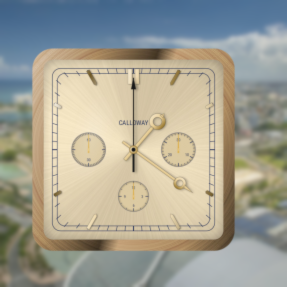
1:21
